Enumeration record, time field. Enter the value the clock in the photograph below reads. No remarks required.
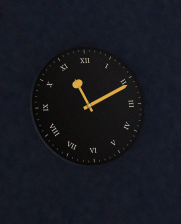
11:11
